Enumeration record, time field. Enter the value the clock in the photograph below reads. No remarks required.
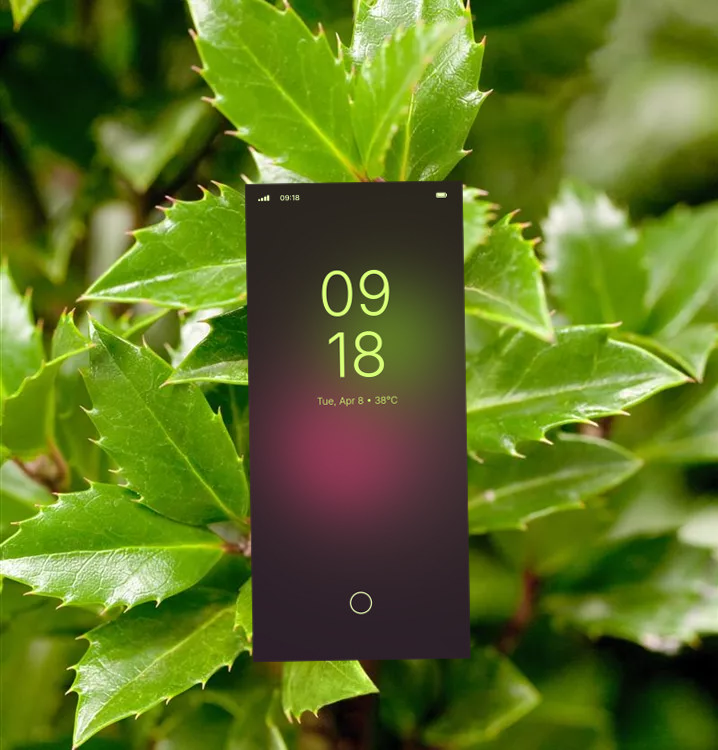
9:18
